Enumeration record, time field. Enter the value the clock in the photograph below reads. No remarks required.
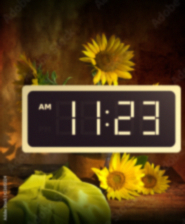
11:23
